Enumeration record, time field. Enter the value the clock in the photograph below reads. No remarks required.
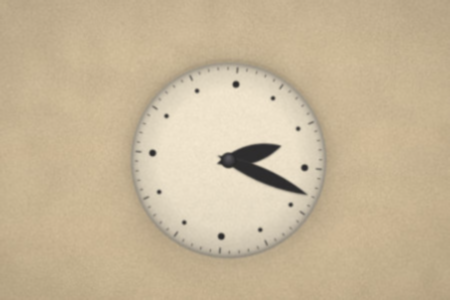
2:18
